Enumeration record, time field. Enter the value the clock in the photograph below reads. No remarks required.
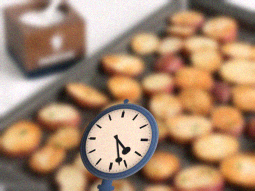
4:27
